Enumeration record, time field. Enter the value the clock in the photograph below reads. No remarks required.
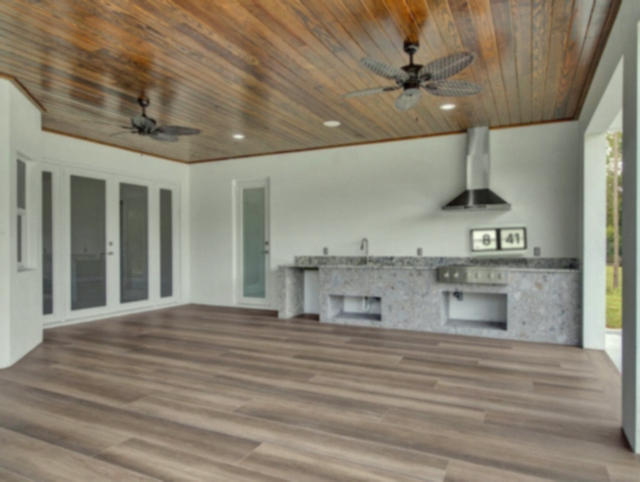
8:41
